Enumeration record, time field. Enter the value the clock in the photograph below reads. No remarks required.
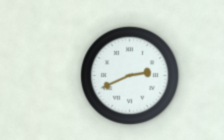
2:41
